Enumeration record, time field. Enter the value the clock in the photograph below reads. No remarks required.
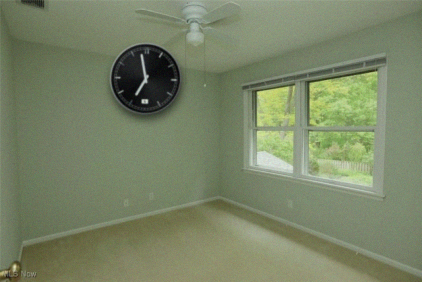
6:58
